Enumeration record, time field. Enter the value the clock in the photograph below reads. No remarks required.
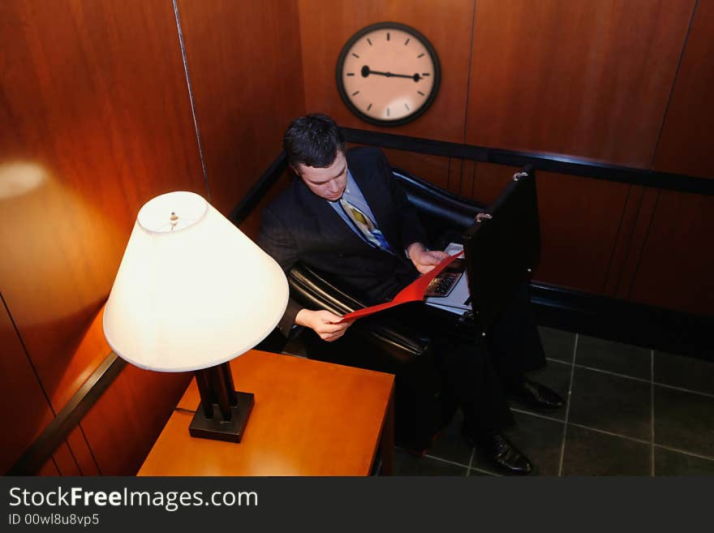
9:16
